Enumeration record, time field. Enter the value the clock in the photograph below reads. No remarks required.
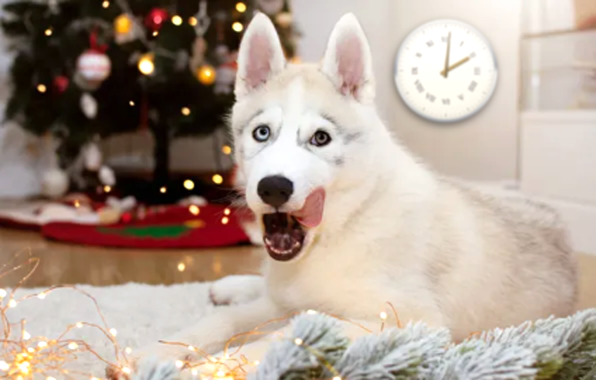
2:01
